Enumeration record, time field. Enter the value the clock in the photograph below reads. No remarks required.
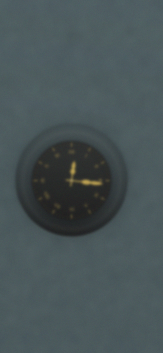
12:16
